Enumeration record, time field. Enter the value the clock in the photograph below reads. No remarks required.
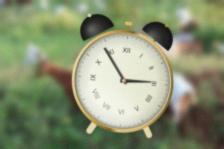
2:54
